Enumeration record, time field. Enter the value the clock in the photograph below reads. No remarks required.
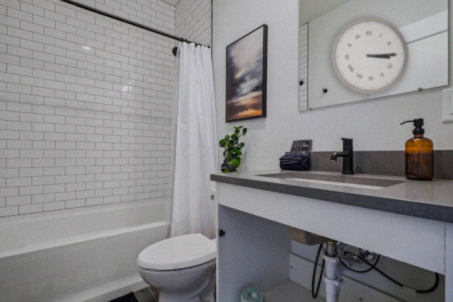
3:15
